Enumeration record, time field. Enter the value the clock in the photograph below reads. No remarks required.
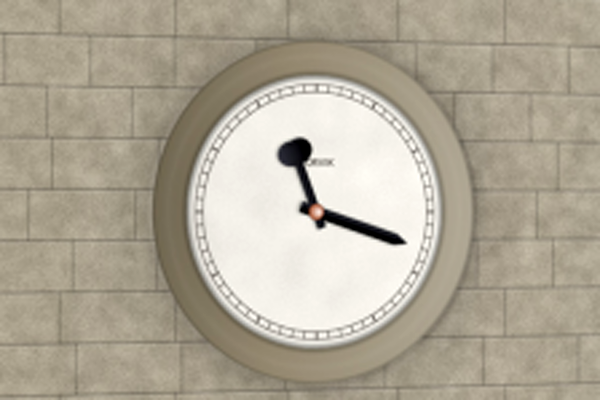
11:18
